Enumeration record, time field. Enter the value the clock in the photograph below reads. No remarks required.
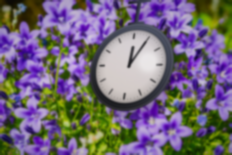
12:05
